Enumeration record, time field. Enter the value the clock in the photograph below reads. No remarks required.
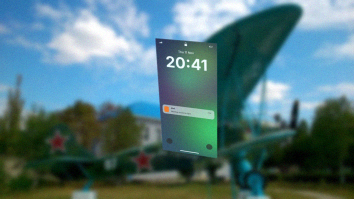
20:41
